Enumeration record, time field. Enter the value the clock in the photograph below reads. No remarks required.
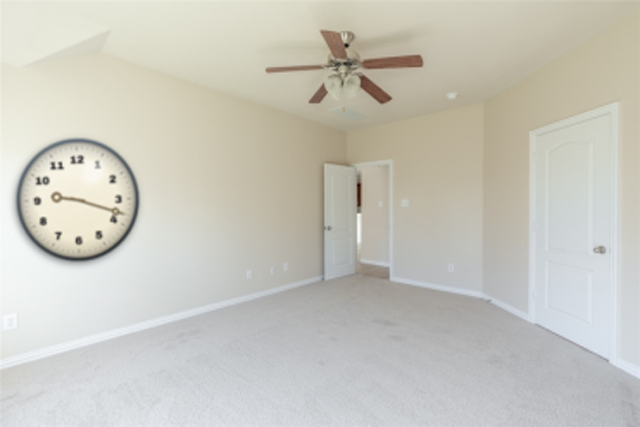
9:18
